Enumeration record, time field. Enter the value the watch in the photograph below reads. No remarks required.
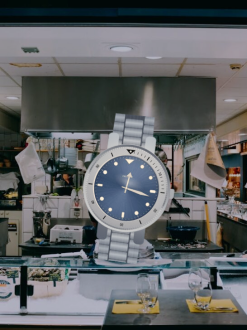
12:17
